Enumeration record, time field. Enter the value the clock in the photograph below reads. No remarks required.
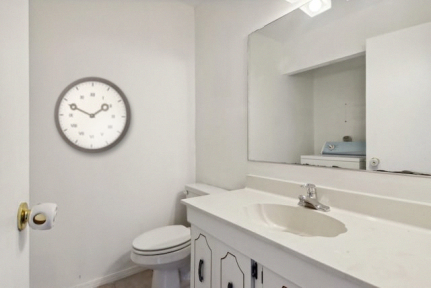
1:49
